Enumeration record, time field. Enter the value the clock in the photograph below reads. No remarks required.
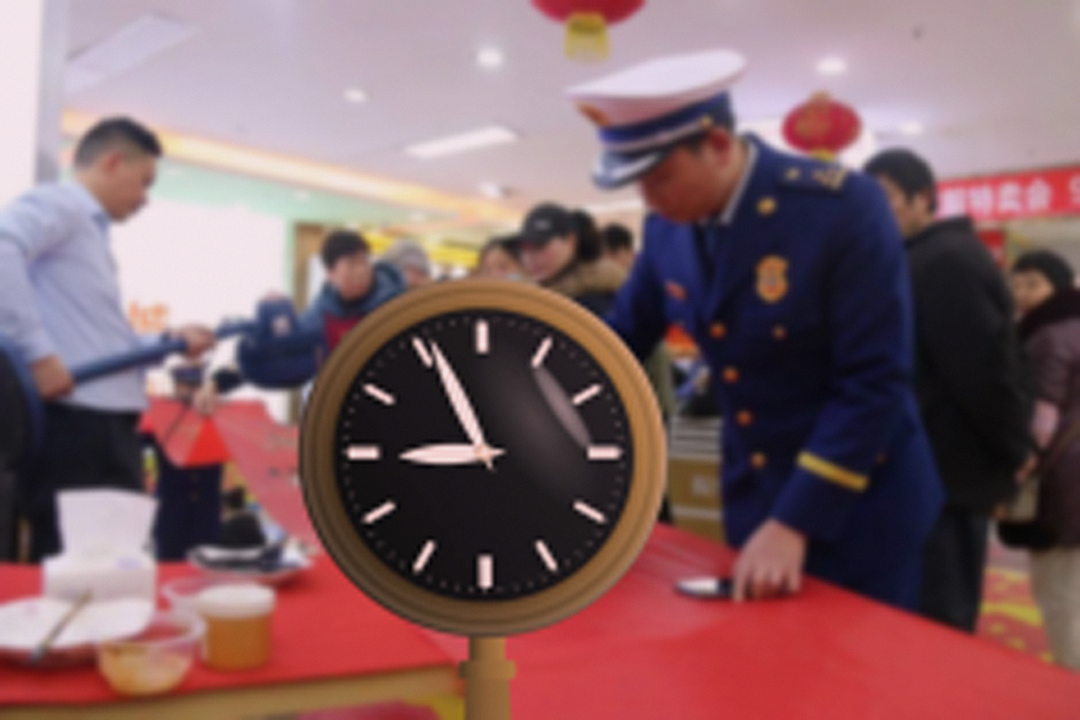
8:56
